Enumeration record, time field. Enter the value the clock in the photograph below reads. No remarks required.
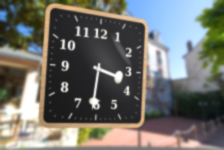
3:31
